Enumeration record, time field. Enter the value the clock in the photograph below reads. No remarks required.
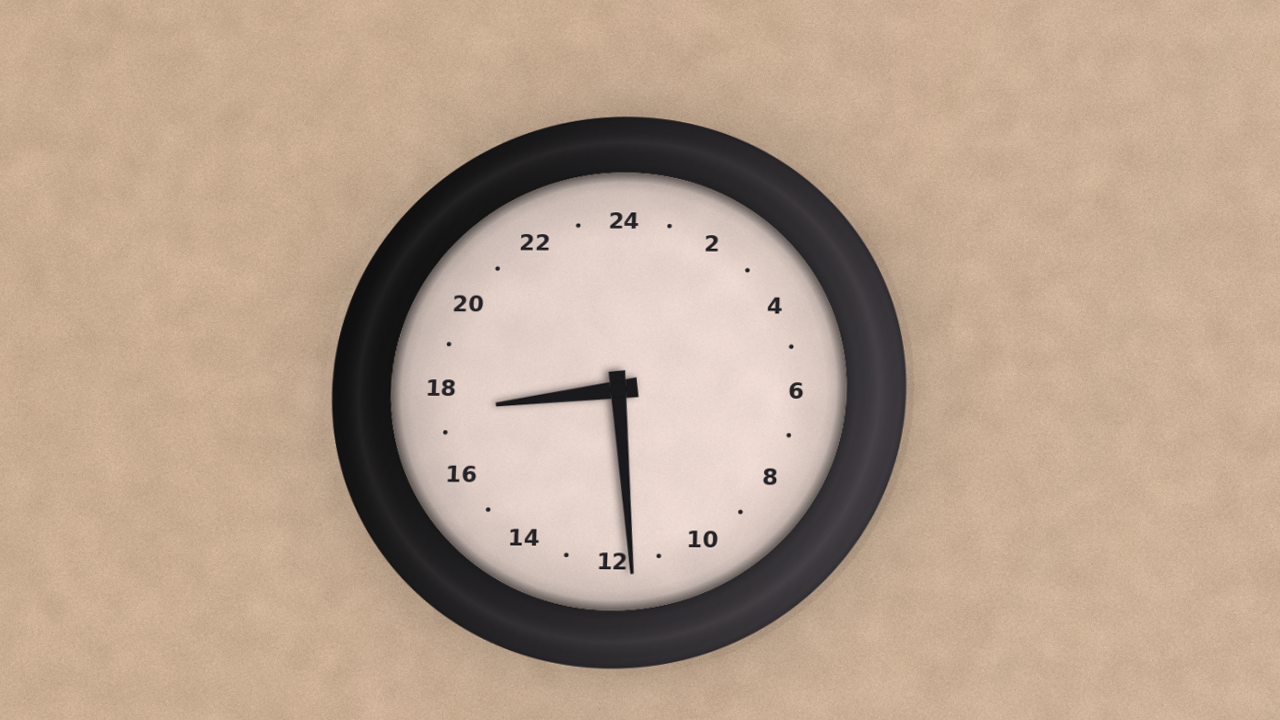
17:29
